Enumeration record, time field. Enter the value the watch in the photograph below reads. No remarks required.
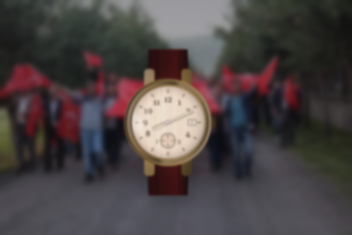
8:11
